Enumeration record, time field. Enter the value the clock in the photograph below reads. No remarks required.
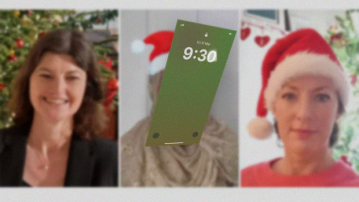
9:30
